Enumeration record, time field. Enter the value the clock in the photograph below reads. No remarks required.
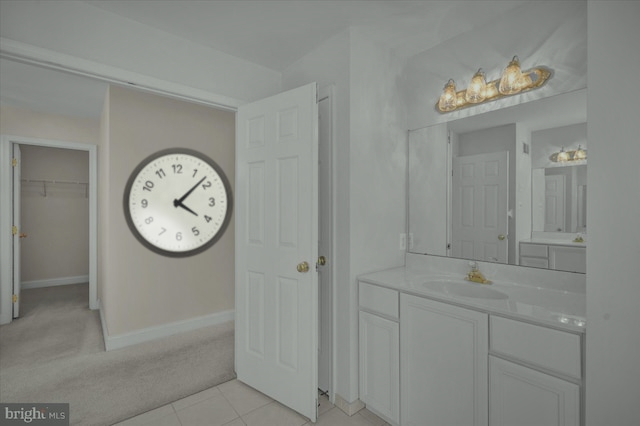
4:08
